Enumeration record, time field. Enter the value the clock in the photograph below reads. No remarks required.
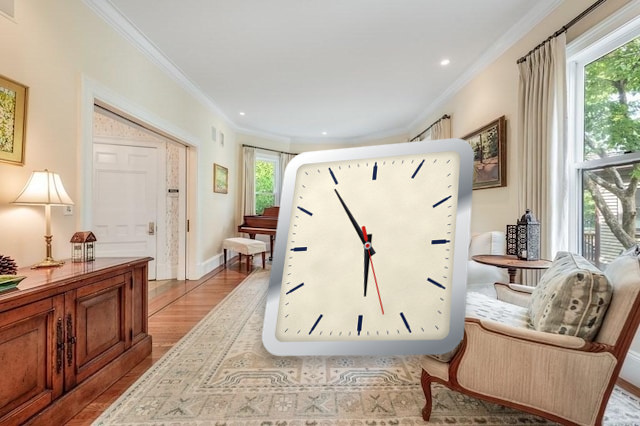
5:54:27
